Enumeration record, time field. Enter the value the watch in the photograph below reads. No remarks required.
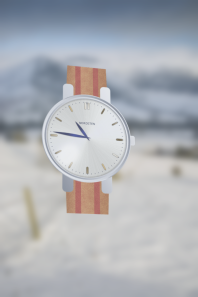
10:46
